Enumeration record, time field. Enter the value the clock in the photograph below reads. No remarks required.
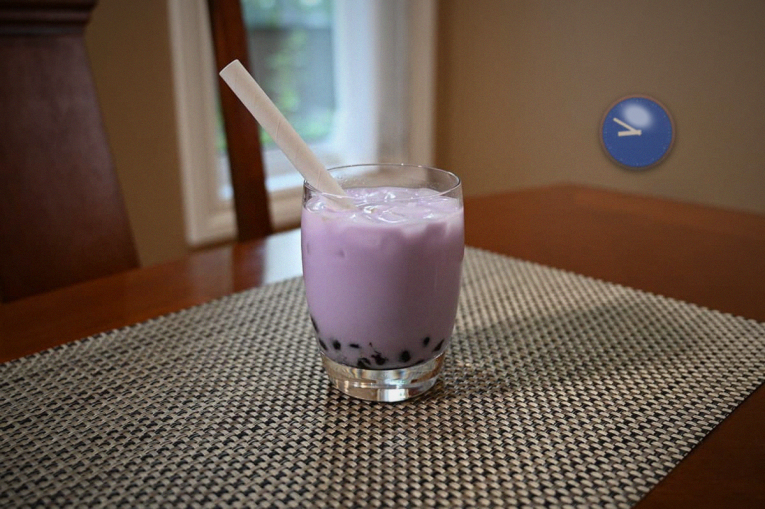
8:50
